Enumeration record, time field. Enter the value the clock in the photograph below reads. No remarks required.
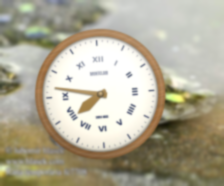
7:47
